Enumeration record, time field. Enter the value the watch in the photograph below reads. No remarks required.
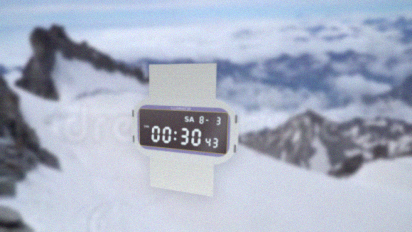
0:30:43
